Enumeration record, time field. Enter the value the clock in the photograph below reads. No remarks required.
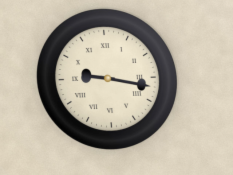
9:17
